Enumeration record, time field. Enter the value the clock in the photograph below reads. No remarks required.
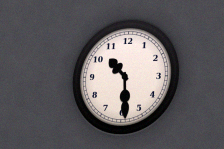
10:29
